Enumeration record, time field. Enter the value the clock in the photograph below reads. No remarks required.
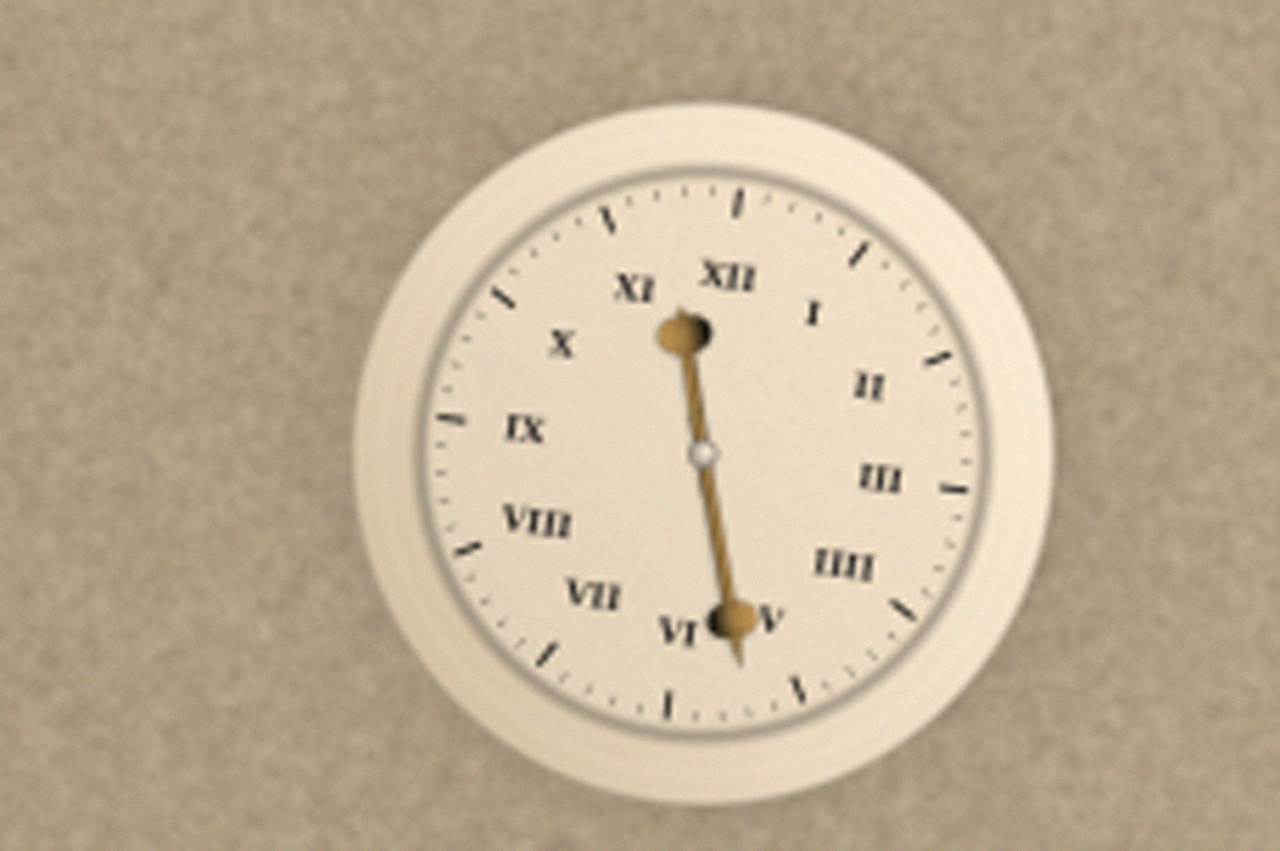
11:27
